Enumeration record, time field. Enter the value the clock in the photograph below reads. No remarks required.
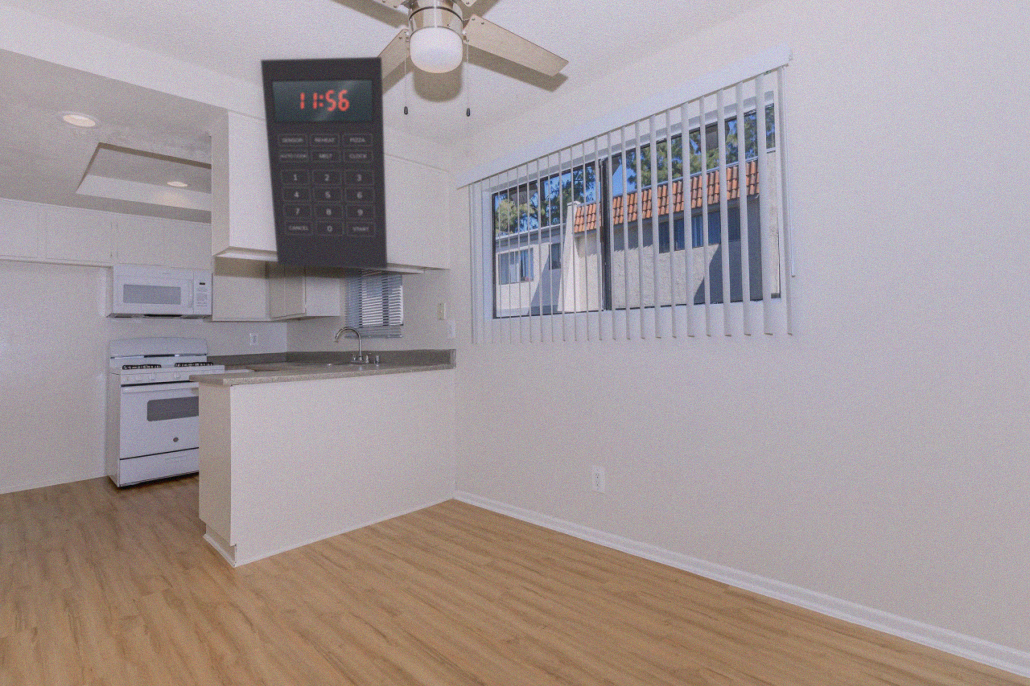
11:56
